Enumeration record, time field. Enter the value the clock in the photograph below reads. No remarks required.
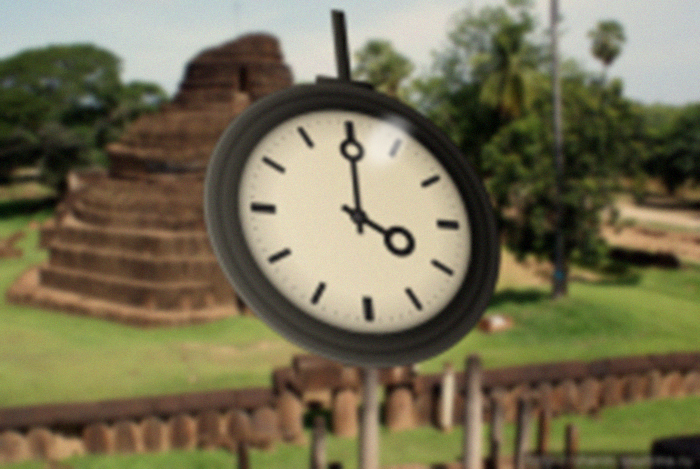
4:00
